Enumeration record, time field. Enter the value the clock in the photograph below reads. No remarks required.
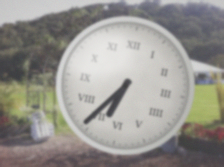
6:36
